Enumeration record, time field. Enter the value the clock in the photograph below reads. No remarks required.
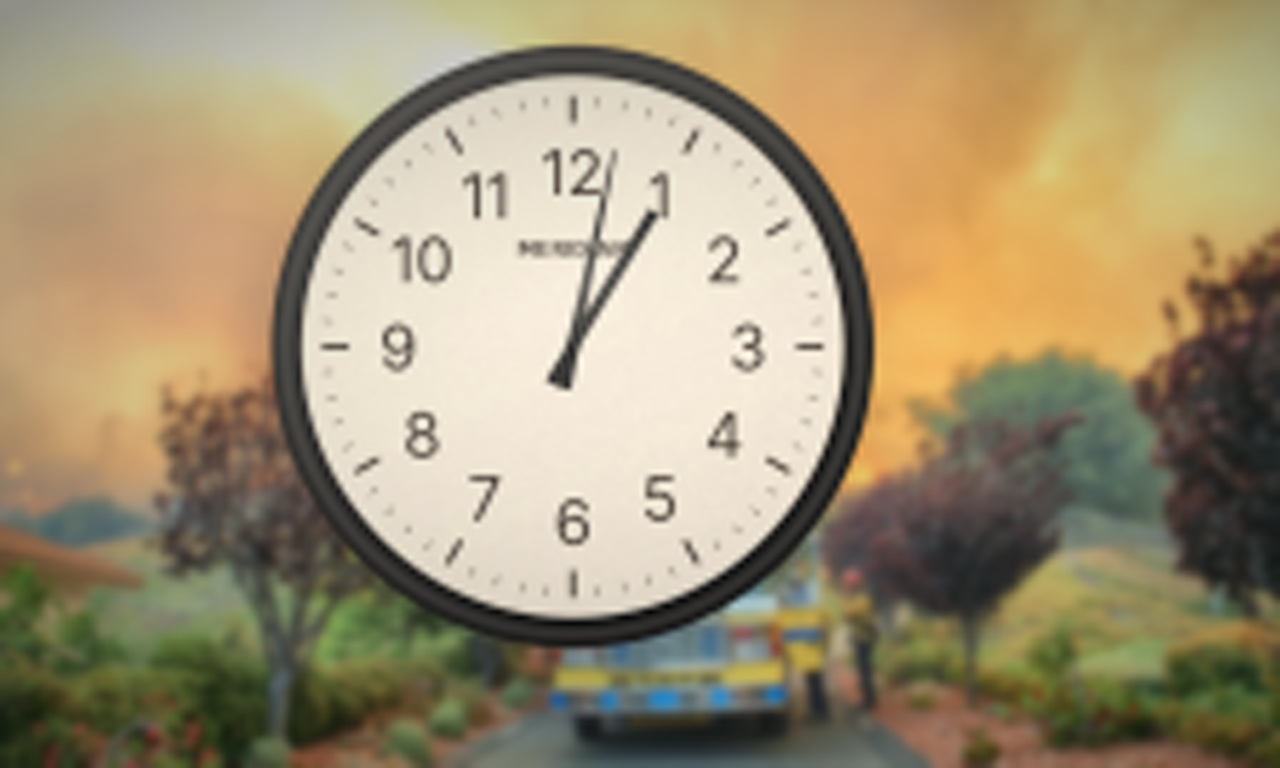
1:02
